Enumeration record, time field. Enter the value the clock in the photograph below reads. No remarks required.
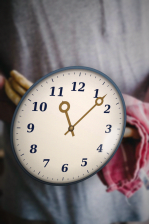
11:07
